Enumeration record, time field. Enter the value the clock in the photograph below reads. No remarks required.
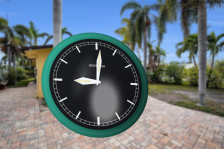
9:01
